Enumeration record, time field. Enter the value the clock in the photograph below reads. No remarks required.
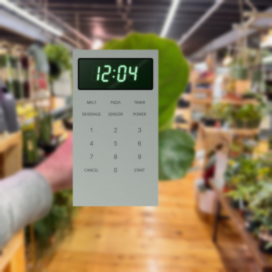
12:04
